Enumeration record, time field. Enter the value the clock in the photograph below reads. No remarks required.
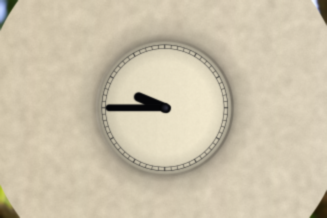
9:45
